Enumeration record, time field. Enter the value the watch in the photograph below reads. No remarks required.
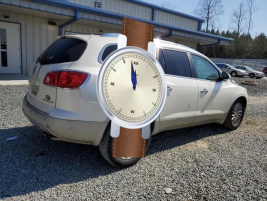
11:58
